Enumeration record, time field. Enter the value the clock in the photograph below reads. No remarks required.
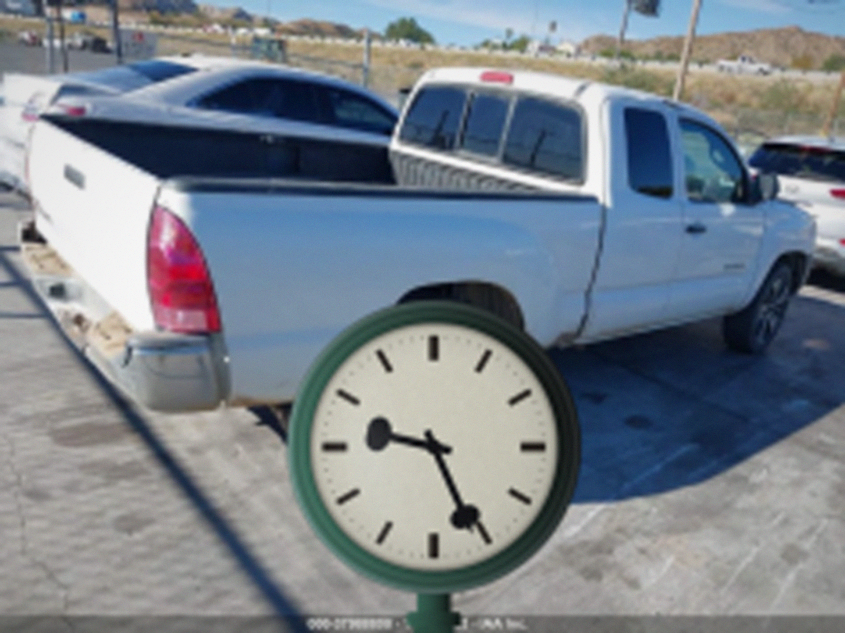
9:26
